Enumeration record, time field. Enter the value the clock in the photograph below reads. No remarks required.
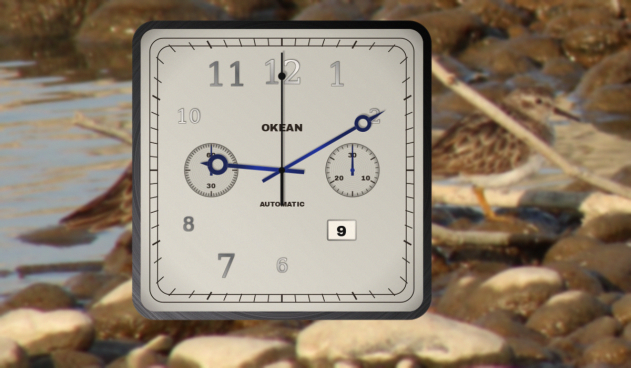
9:10
